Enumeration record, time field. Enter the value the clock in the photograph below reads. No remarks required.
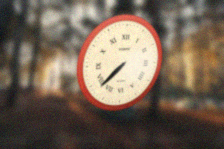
7:38
